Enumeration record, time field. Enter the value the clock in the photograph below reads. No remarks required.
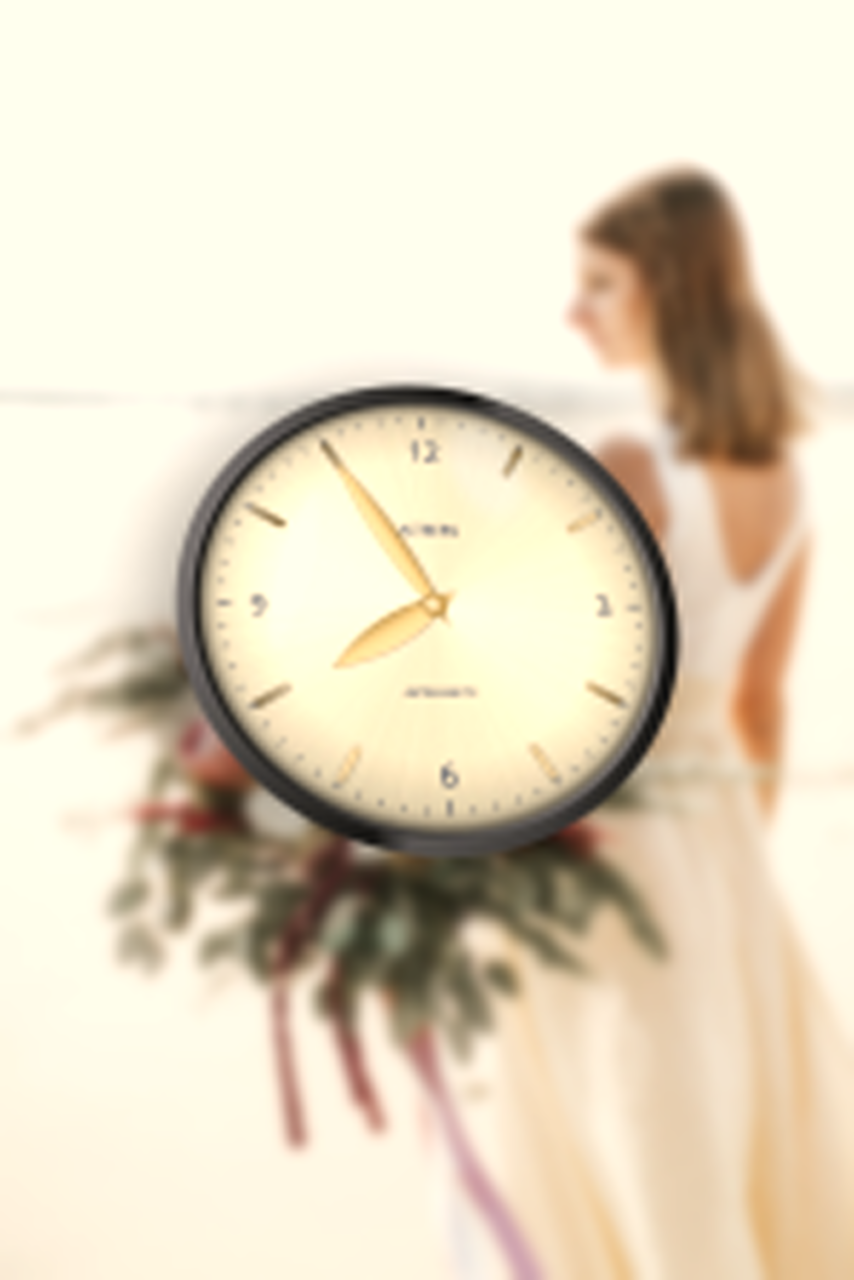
7:55
